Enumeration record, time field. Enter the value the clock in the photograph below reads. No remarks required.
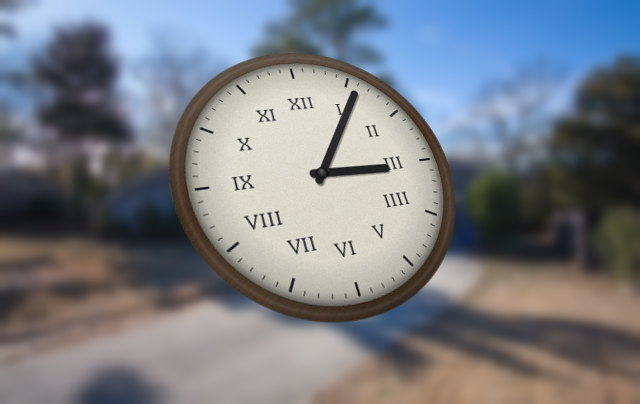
3:06
